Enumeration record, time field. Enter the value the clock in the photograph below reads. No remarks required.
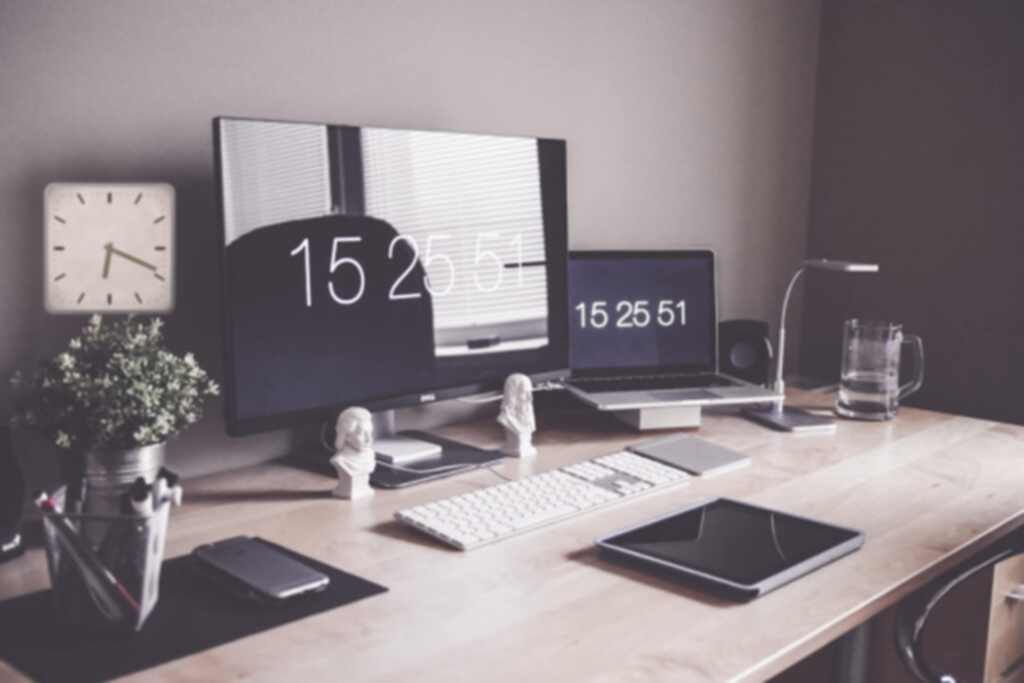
6:19
